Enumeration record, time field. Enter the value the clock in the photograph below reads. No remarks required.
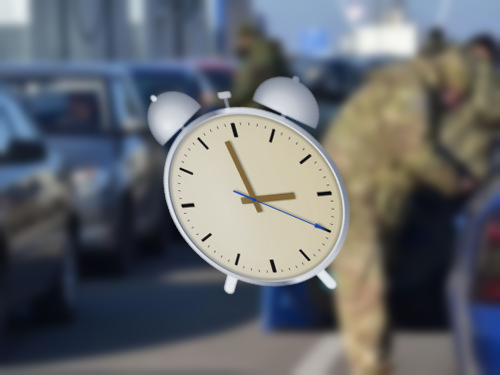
2:58:20
